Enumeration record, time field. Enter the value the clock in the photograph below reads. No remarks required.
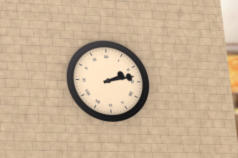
2:13
